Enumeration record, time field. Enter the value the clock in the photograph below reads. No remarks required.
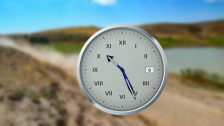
10:26
